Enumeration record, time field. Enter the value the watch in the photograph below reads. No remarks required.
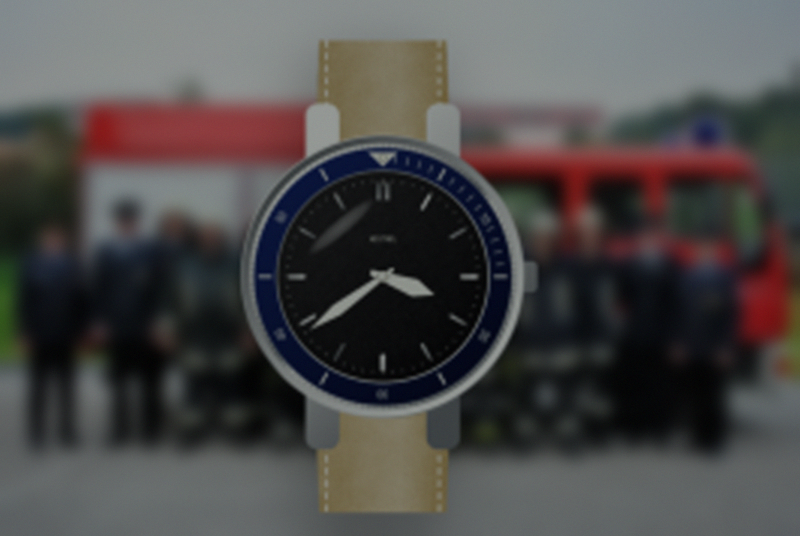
3:39
